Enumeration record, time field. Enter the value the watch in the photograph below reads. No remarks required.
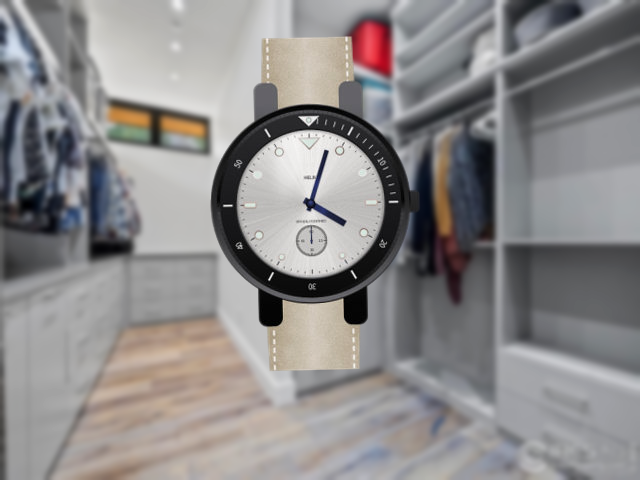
4:03
